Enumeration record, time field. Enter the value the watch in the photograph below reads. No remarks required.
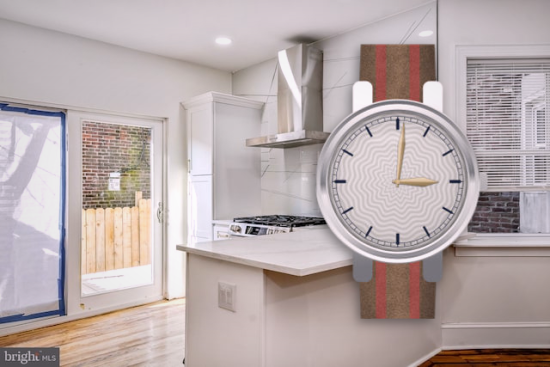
3:01
